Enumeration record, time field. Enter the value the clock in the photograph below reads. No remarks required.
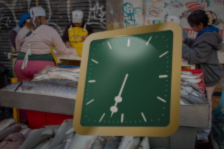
6:33
